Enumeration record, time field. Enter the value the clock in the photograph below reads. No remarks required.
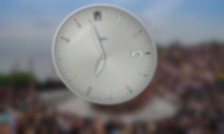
6:58
